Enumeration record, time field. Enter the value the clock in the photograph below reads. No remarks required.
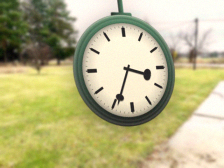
3:34
